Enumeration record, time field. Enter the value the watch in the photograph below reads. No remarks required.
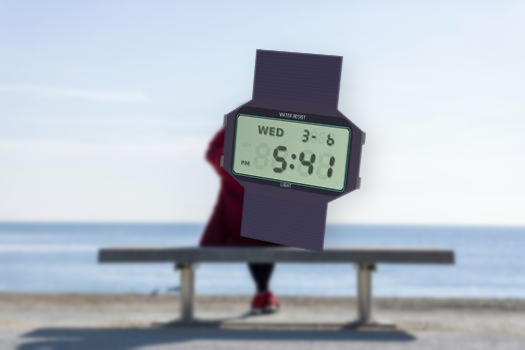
5:41
